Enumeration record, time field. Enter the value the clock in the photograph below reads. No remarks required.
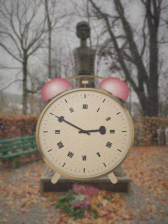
2:50
